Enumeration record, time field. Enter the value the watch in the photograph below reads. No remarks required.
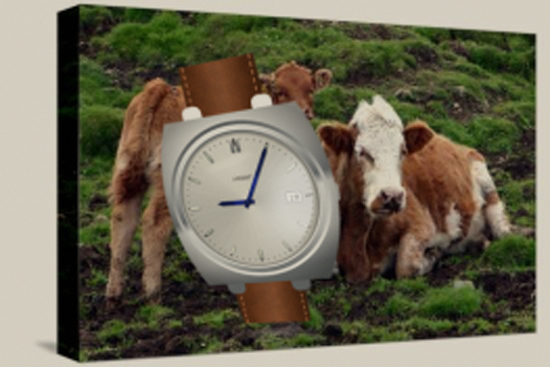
9:05
